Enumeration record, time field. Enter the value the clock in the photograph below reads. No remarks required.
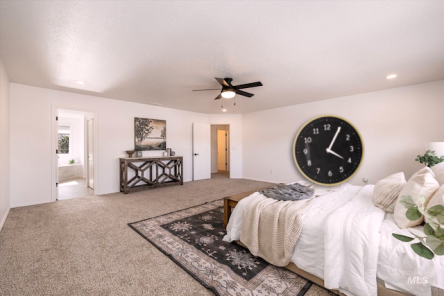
4:05
